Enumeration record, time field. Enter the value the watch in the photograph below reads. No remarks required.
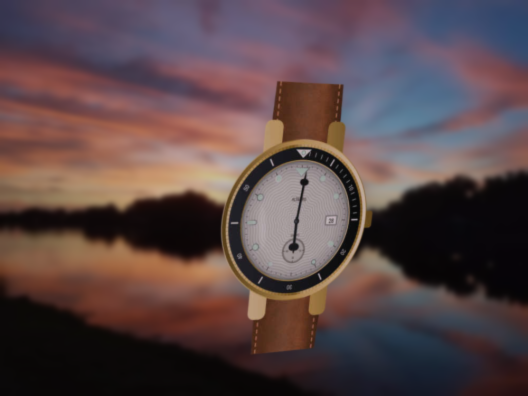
6:01
